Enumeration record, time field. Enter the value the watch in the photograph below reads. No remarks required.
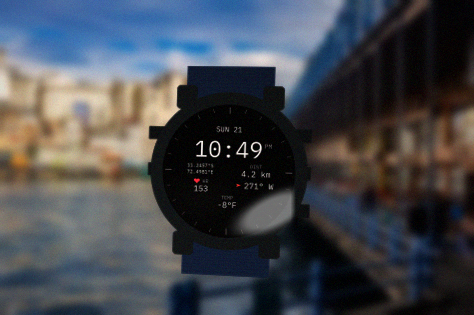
10:49
